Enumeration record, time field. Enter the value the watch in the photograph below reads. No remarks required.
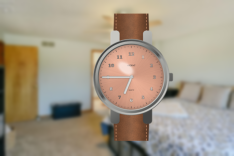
6:45
